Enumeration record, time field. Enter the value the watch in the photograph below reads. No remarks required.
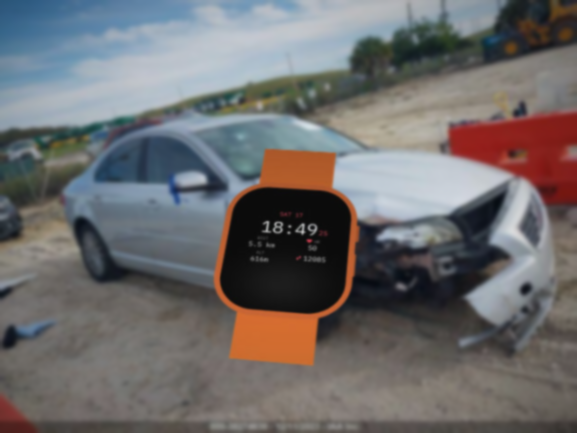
18:49
